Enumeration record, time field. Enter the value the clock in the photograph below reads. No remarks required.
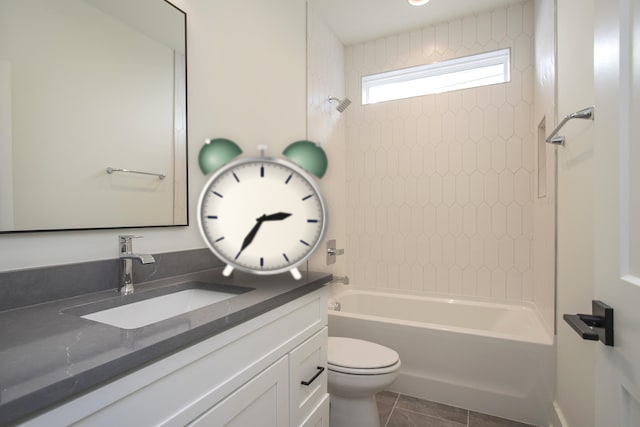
2:35
